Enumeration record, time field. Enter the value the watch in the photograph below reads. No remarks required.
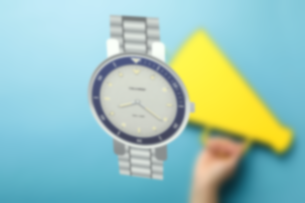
8:21
